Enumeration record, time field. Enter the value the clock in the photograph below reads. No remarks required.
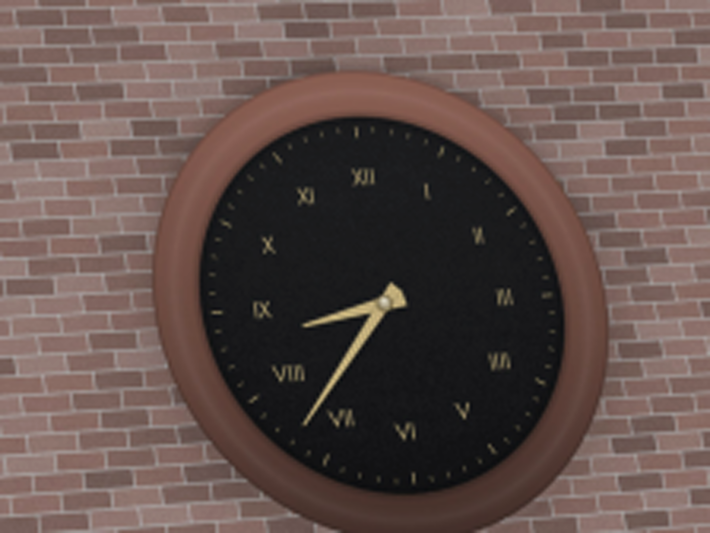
8:37
